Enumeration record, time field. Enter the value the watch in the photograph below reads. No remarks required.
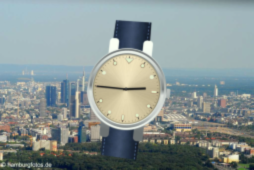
2:45
